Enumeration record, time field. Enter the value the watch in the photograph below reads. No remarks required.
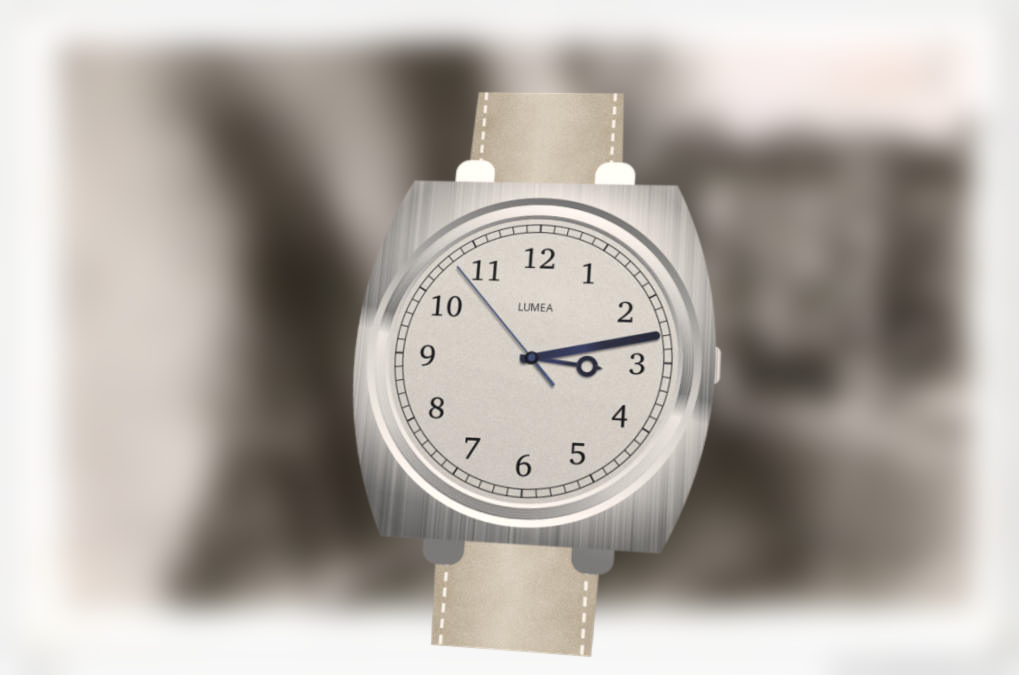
3:12:53
